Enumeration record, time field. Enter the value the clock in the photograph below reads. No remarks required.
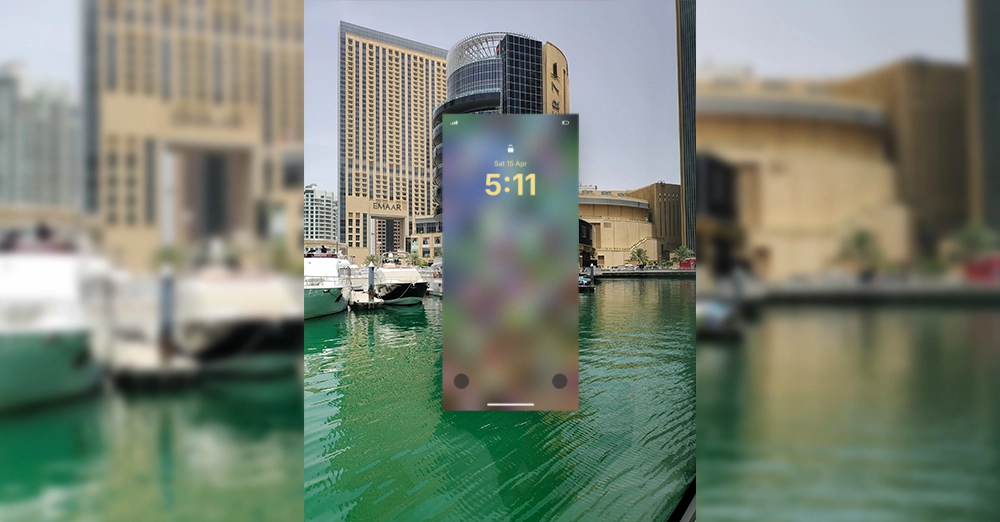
5:11
